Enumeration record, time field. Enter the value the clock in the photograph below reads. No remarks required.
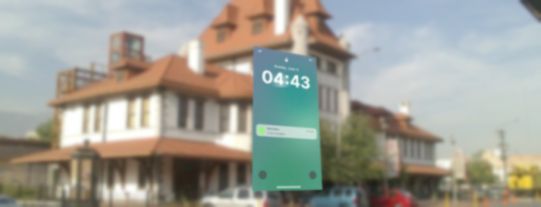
4:43
